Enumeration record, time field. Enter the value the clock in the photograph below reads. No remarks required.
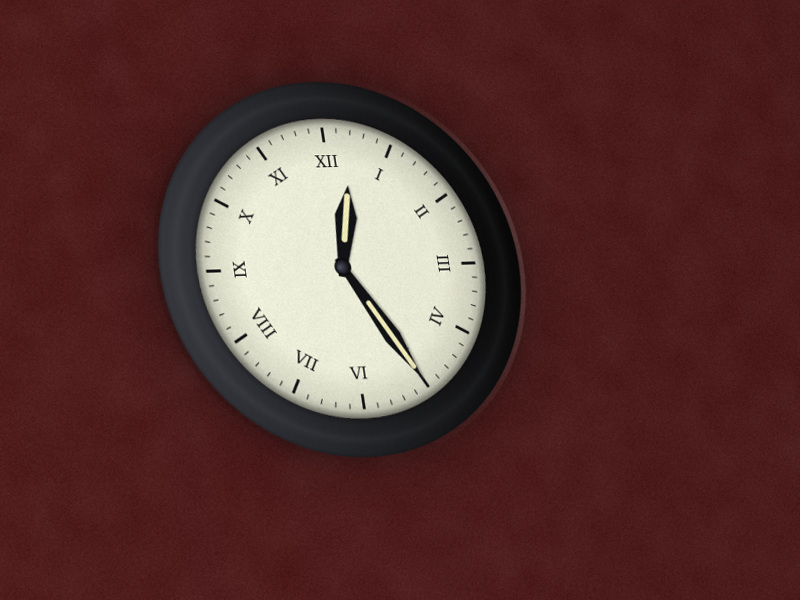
12:25
